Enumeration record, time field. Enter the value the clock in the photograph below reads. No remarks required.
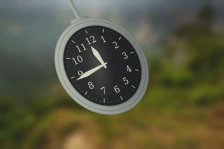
11:44
